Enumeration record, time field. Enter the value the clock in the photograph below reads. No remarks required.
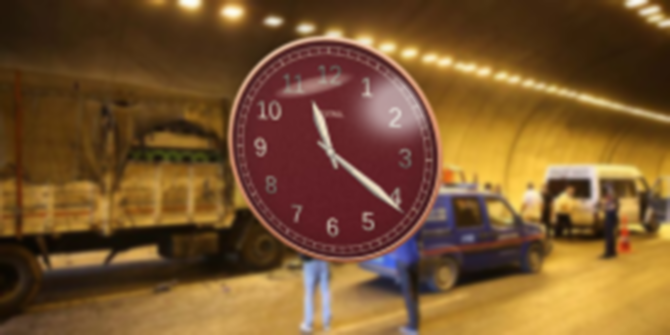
11:21
